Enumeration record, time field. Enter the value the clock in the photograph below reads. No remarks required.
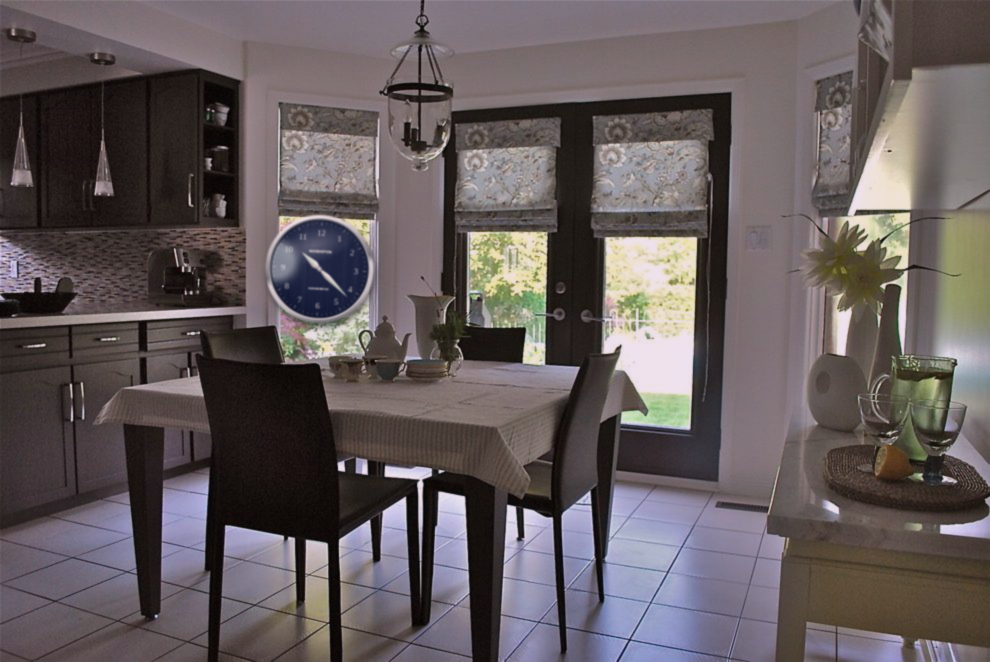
10:22
